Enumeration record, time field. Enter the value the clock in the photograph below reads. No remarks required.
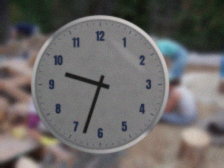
9:33
